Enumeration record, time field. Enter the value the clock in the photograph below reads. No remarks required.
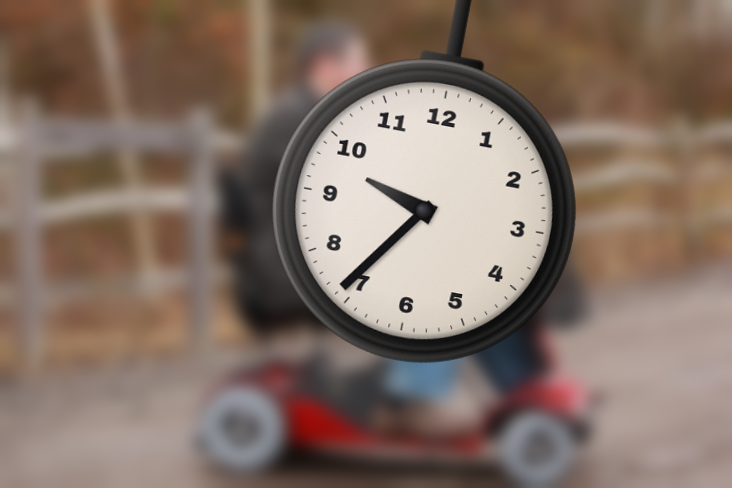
9:36
